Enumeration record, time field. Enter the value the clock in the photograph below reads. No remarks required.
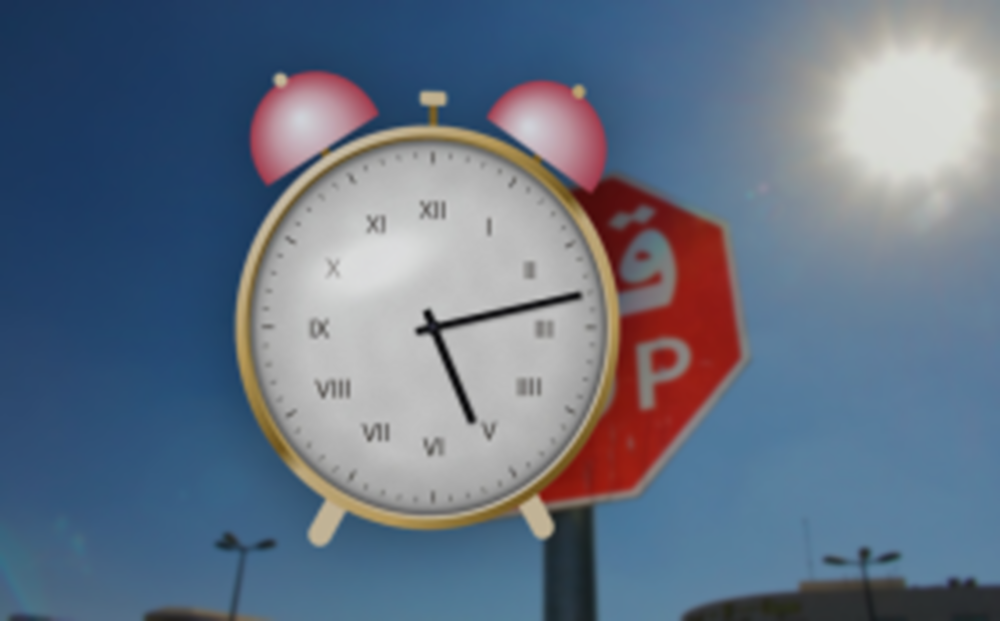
5:13
